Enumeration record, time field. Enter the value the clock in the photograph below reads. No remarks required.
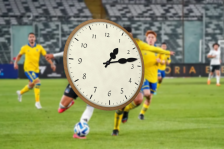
1:13
